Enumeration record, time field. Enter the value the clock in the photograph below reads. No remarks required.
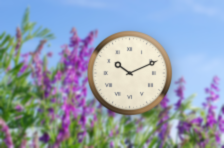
10:11
